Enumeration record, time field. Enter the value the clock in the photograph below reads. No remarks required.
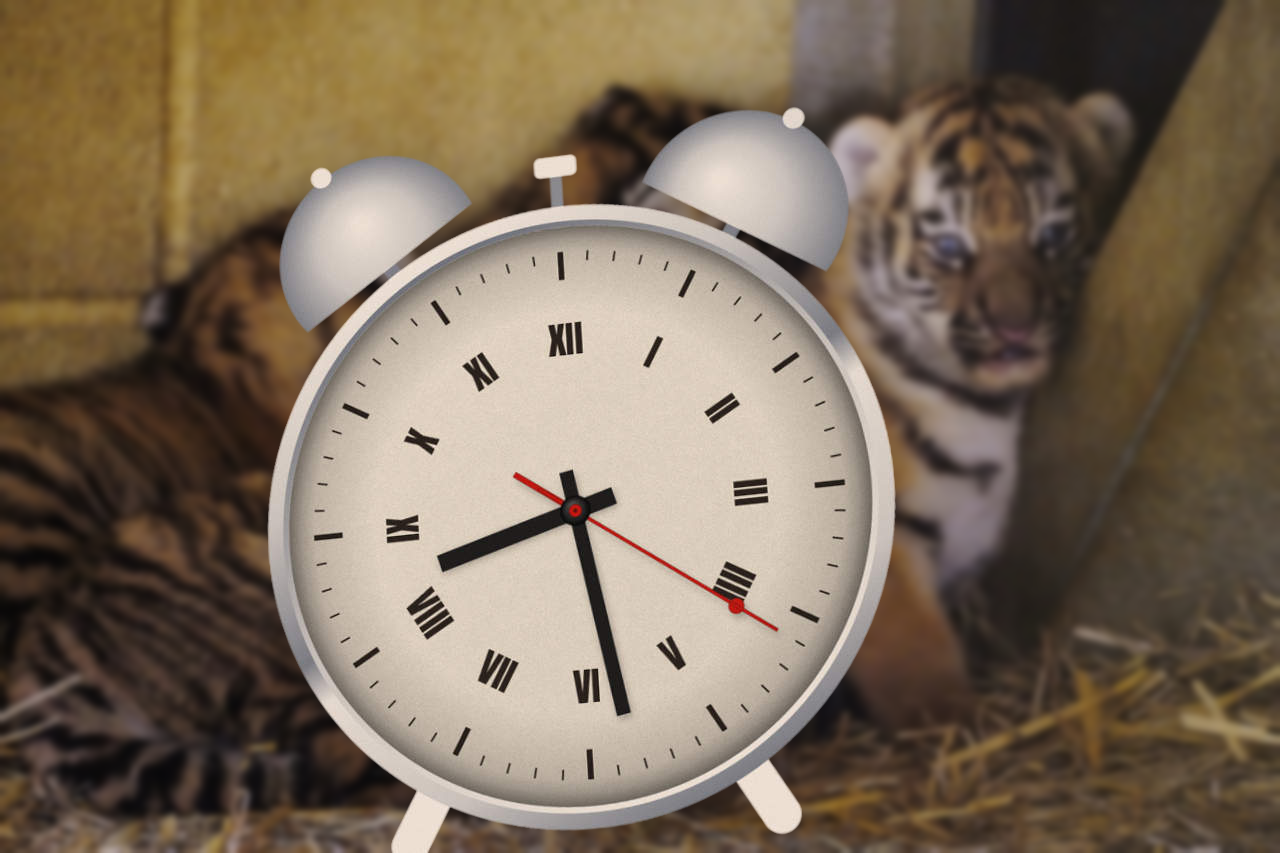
8:28:21
